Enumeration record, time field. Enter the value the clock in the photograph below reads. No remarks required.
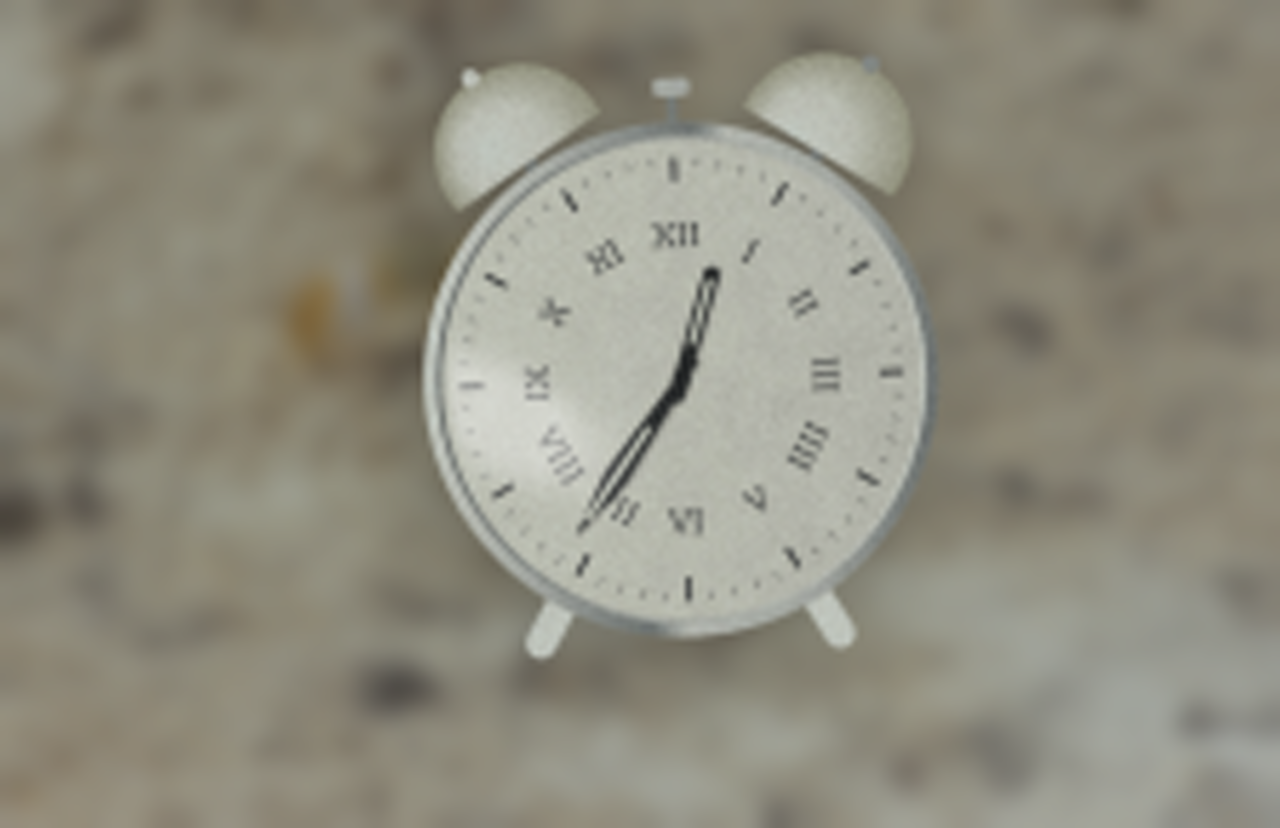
12:36
